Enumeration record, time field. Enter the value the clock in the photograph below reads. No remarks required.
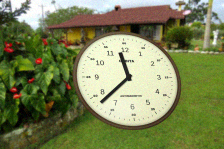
11:38
